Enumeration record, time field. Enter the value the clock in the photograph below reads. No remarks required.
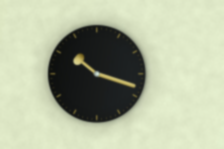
10:18
